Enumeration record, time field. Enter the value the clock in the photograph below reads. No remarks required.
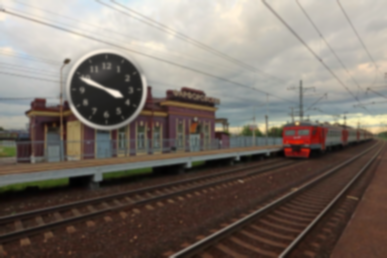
3:49
